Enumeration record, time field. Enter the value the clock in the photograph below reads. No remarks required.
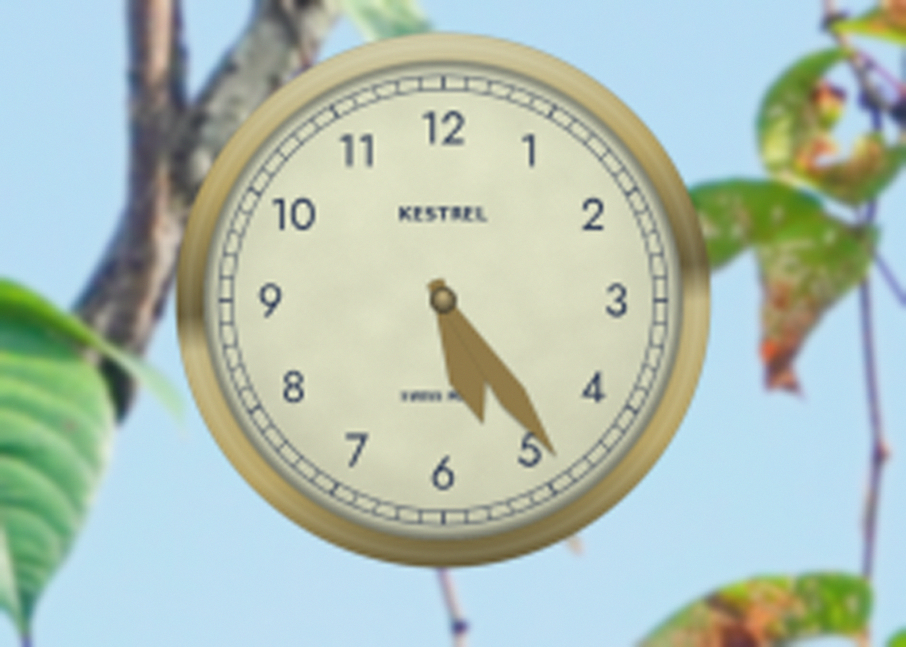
5:24
